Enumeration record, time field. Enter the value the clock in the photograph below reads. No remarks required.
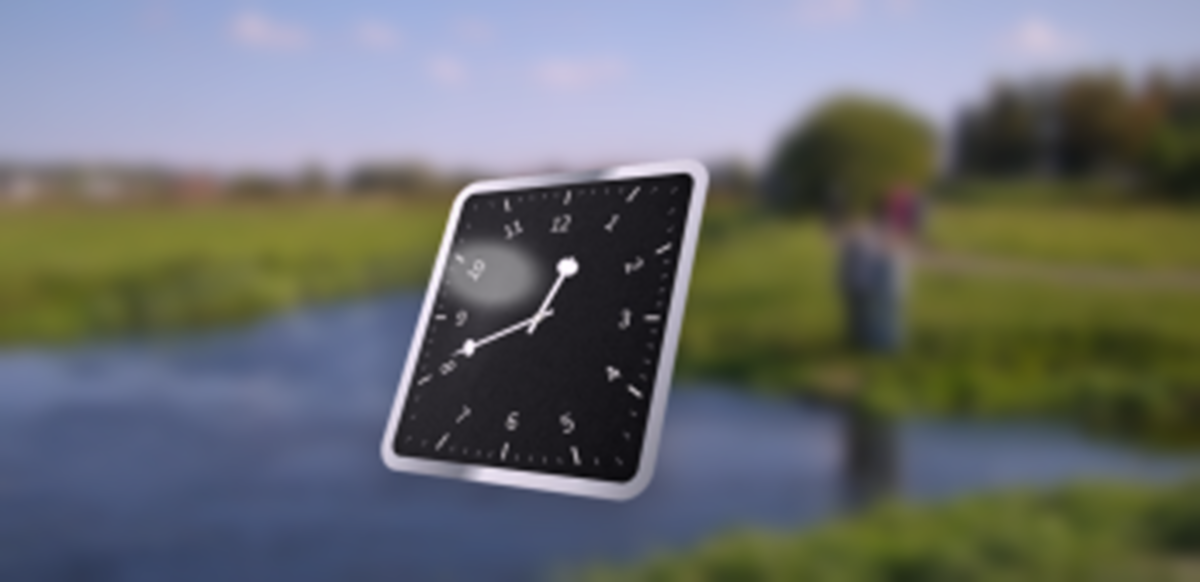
12:41
